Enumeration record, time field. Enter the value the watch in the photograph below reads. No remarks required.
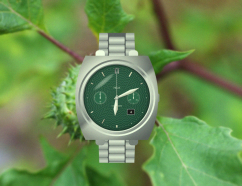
6:11
